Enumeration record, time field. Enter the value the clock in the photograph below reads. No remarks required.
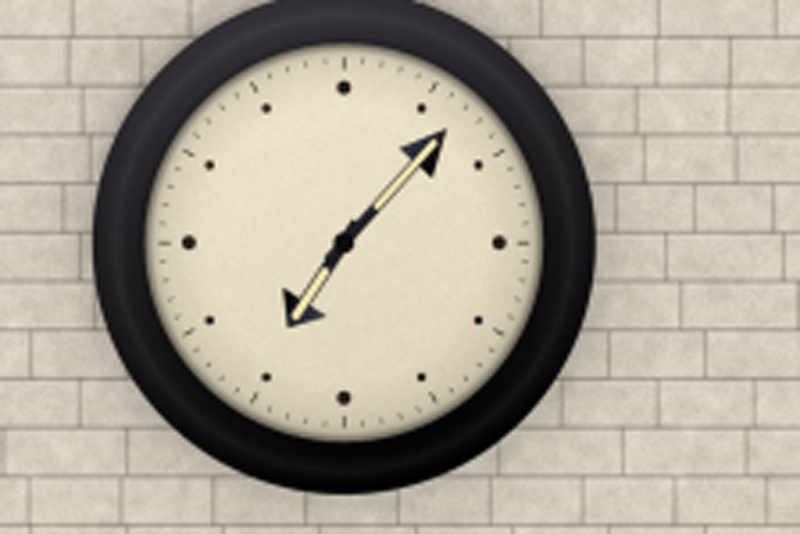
7:07
